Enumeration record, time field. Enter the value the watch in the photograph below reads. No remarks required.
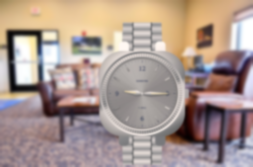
9:15
